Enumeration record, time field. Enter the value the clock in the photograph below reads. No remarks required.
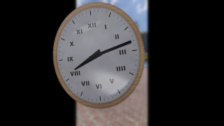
8:13
